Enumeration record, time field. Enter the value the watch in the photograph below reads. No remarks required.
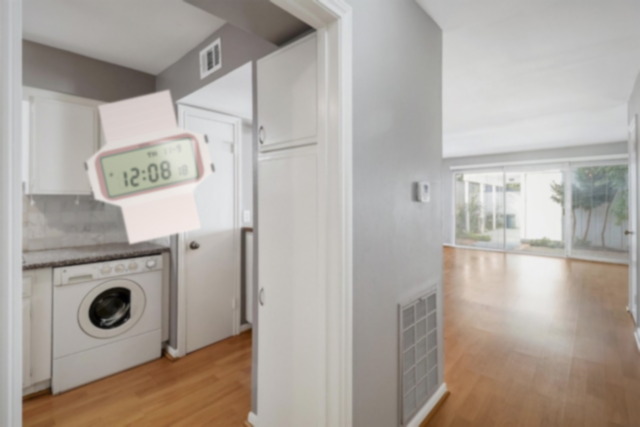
12:08
